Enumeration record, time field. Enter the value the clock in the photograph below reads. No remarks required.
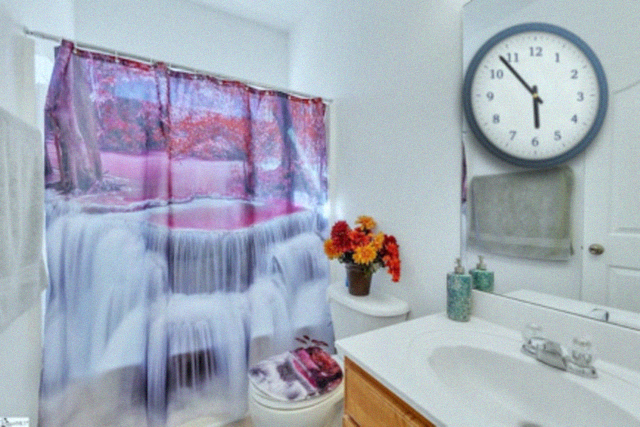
5:53
